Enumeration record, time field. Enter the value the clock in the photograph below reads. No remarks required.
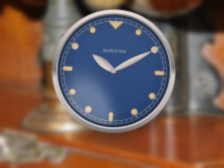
10:10
